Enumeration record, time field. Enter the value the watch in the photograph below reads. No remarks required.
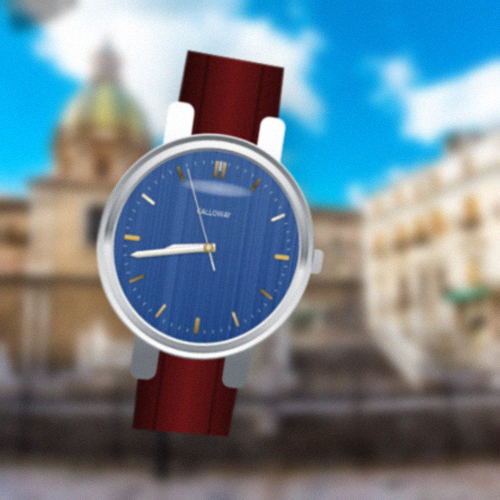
8:42:56
